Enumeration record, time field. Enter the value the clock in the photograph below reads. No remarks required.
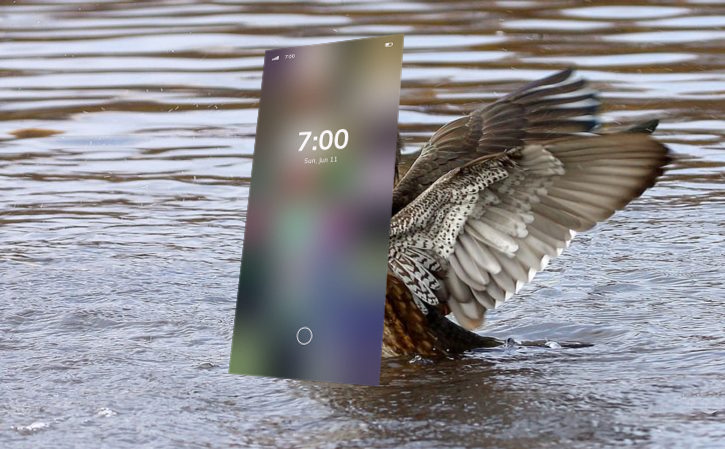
7:00
